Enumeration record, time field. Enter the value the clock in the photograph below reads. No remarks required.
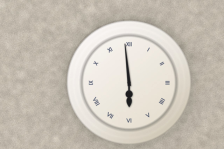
5:59
